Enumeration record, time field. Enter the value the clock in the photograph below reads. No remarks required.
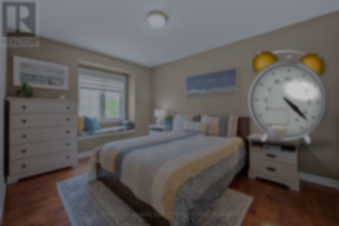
4:22
